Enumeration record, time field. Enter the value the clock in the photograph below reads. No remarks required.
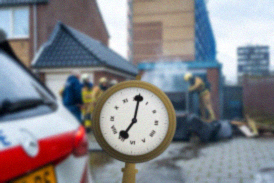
7:01
